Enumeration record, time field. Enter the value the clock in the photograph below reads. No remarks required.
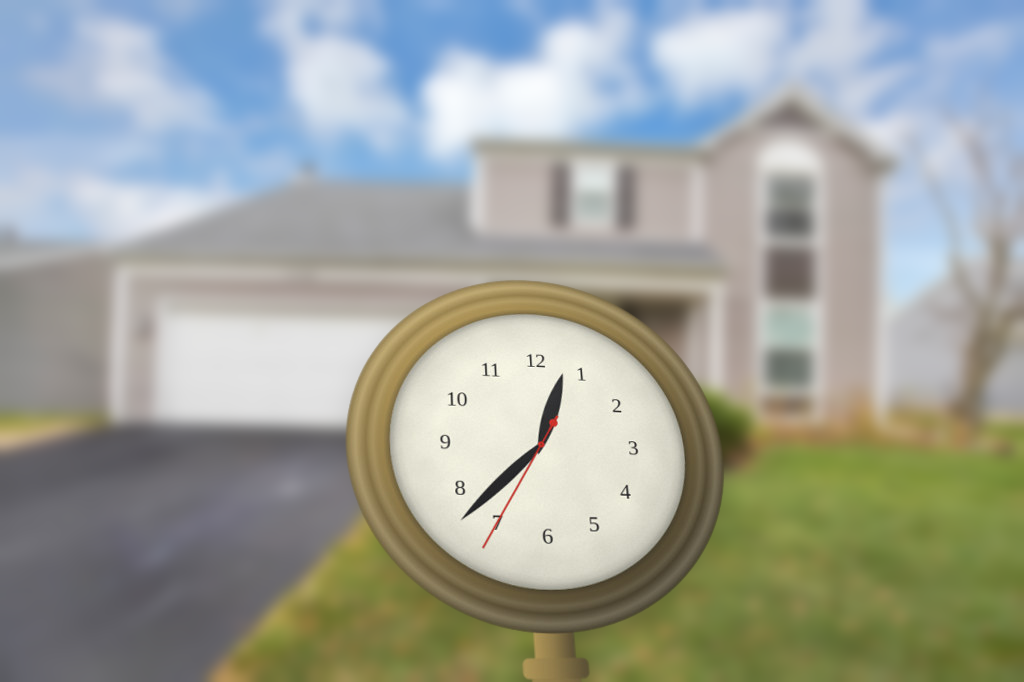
12:37:35
